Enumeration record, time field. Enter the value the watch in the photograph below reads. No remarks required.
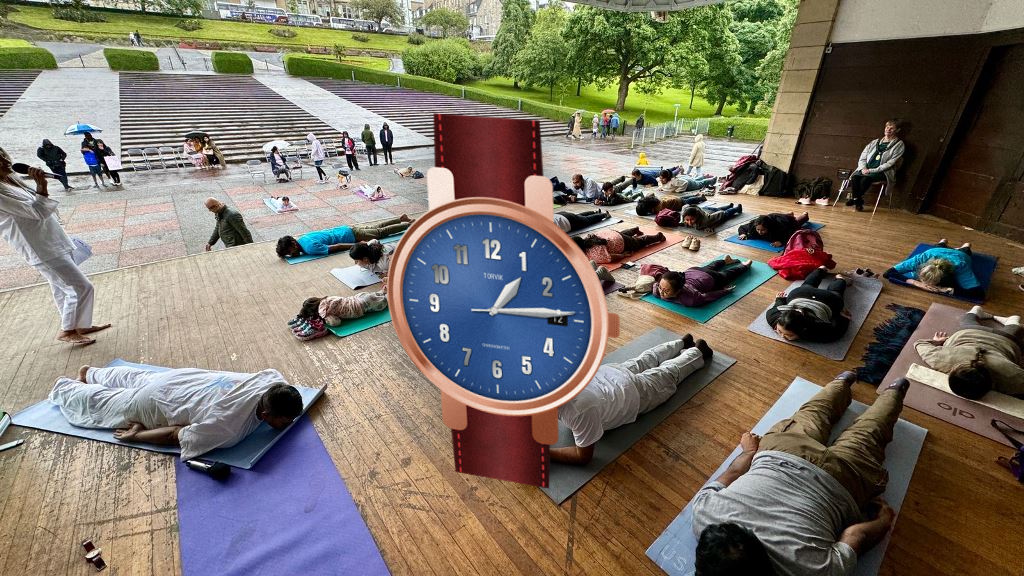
1:14:14
